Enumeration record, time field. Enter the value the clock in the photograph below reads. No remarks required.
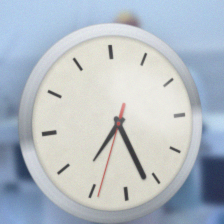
7:26:34
